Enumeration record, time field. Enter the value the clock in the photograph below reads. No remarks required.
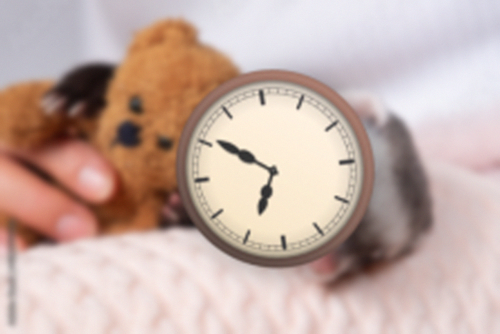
6:51
